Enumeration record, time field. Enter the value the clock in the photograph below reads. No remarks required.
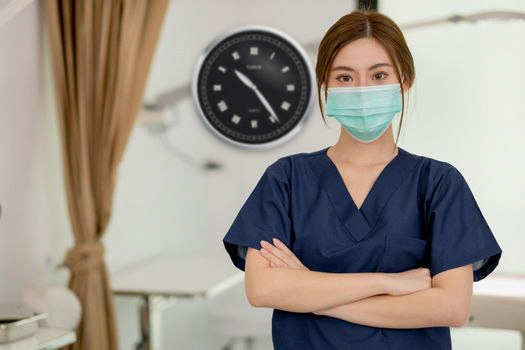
10:24
